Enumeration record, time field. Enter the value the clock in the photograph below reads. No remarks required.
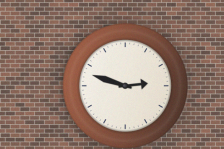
2:48
